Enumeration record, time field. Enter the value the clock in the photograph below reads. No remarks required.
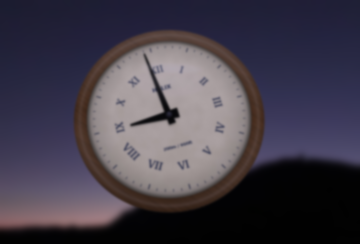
8:59
